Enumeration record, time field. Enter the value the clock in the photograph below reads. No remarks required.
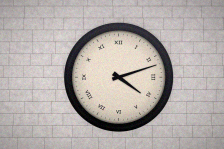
4:12
